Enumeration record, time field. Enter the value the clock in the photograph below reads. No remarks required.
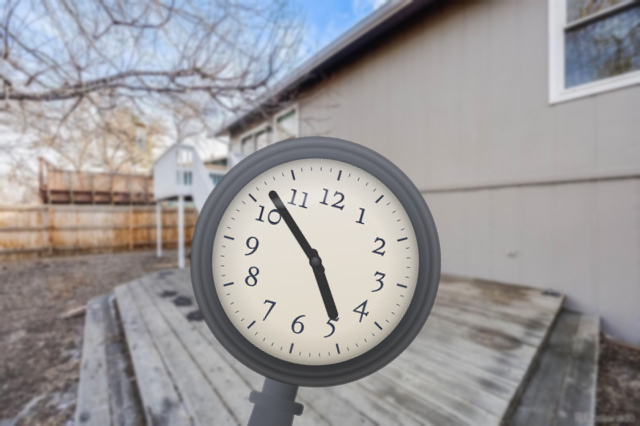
4:52
